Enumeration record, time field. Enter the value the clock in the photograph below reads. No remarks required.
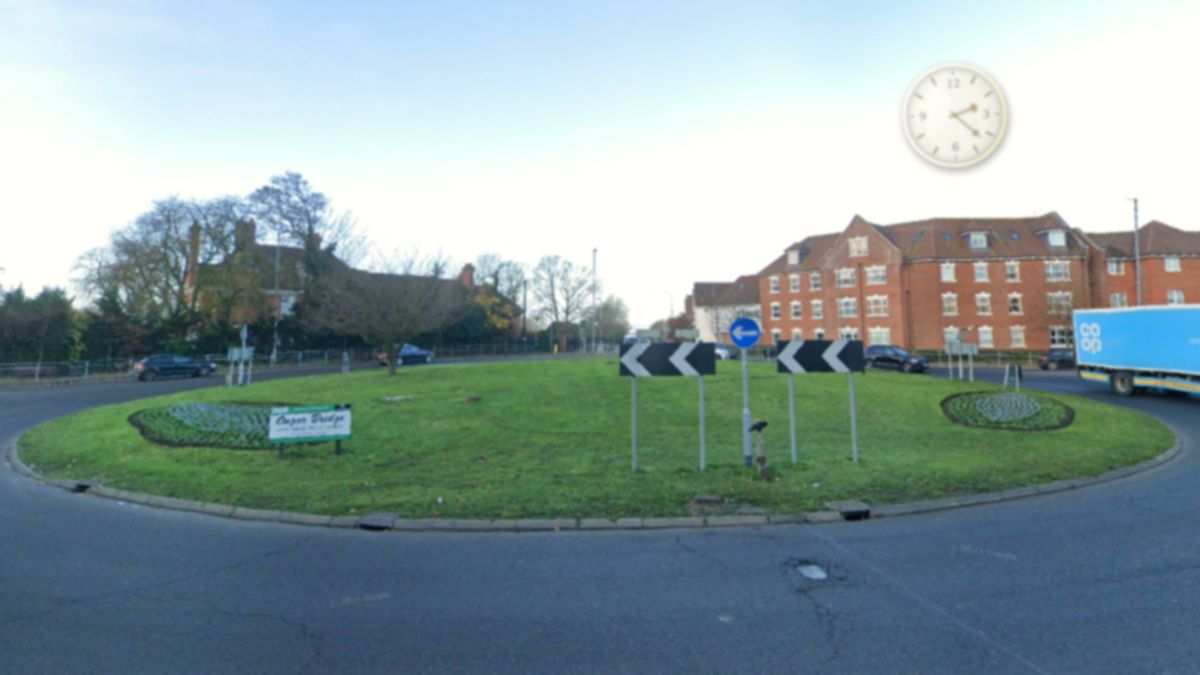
2:22
